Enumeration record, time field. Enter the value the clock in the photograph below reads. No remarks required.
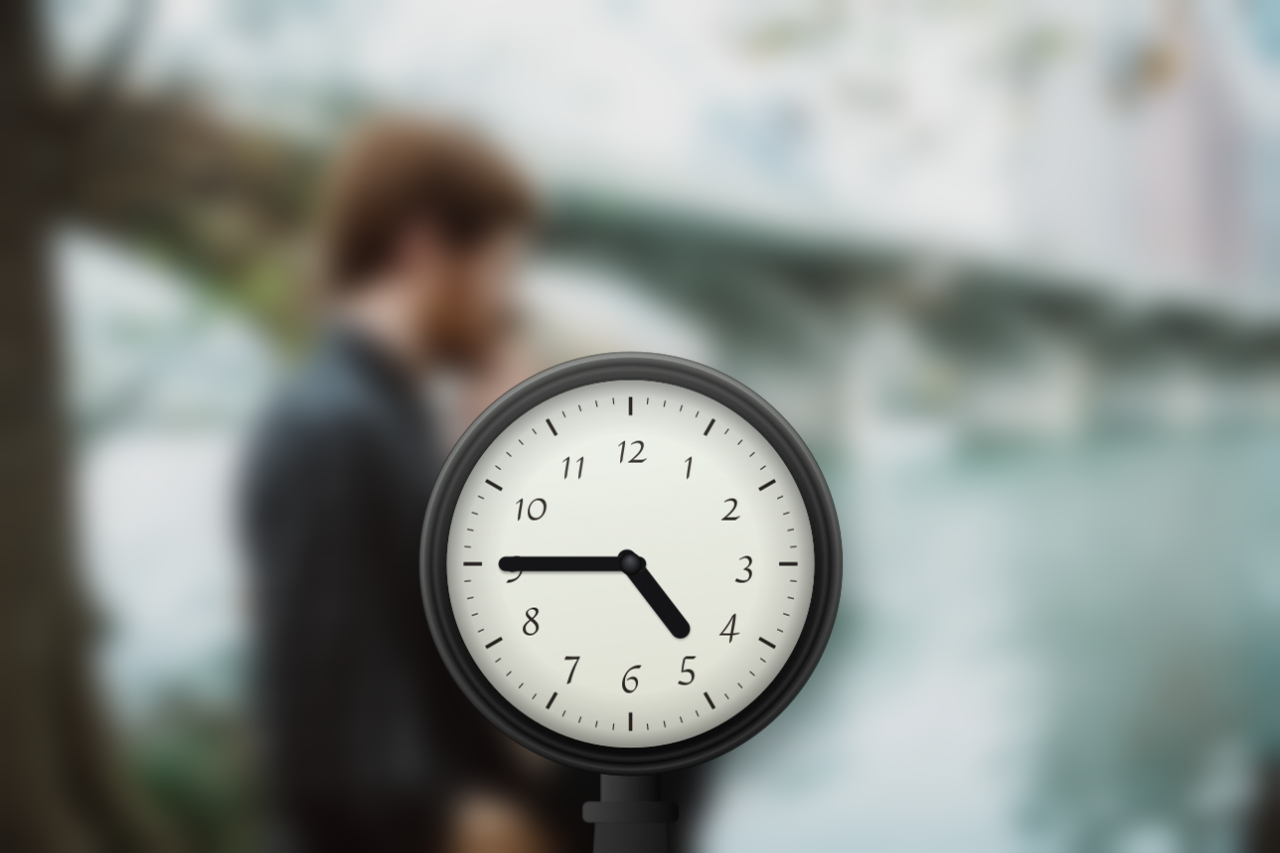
4:45
